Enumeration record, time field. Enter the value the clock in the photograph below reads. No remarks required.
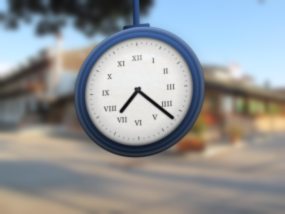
7:22
